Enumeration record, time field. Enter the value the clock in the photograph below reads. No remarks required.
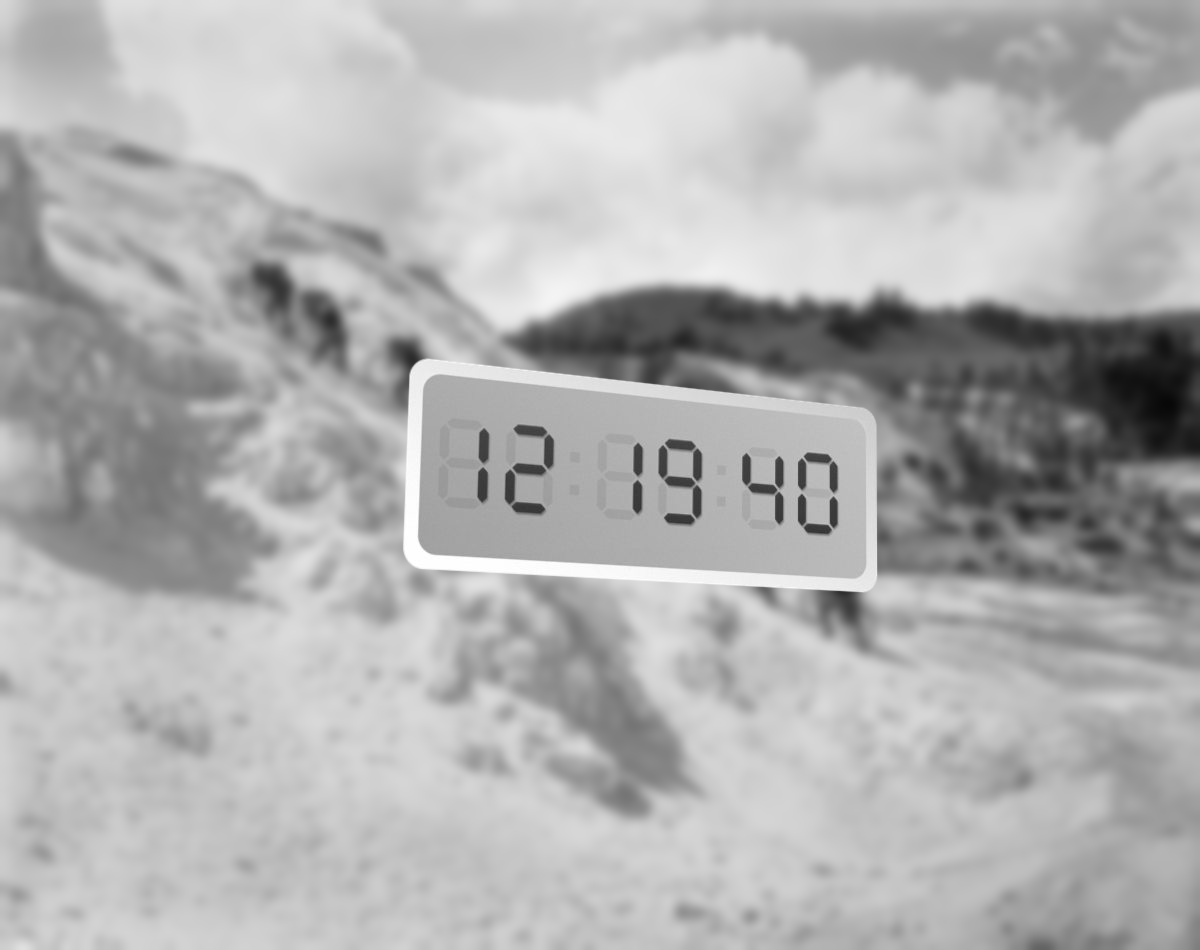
12:19:40
